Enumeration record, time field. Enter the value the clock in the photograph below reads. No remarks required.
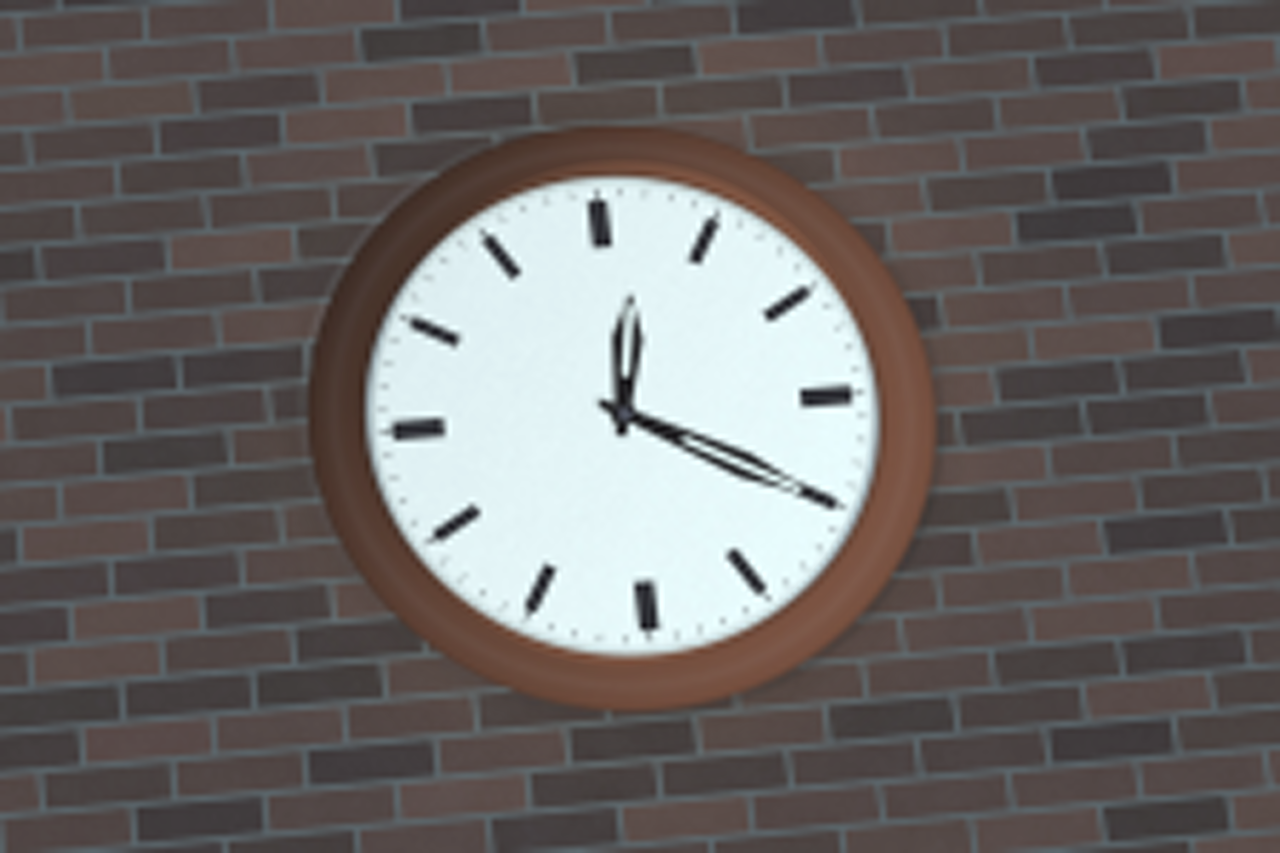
12:20
